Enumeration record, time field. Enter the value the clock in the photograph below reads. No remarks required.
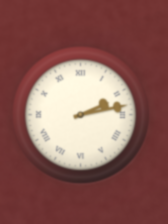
2:13
